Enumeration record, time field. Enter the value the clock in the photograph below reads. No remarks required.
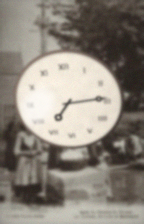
7:14
